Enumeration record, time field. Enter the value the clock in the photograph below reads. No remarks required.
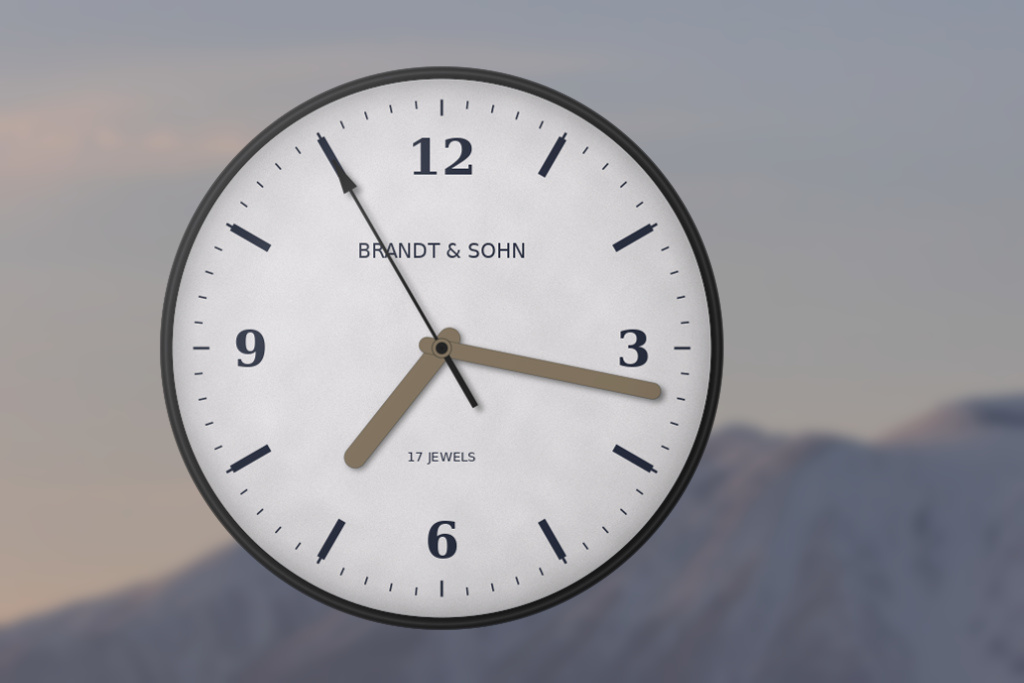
7:16:55
